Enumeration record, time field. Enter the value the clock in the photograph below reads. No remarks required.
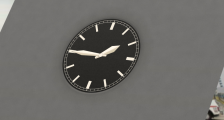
1:45
